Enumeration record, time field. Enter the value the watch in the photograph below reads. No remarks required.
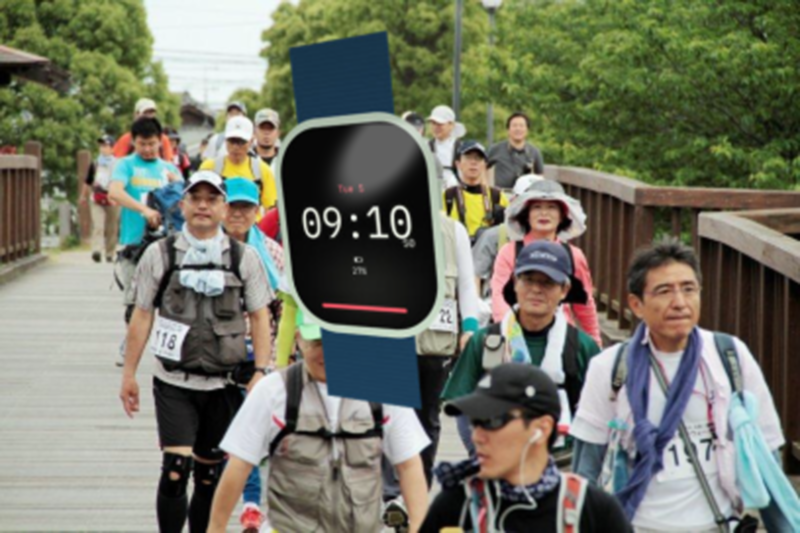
9:10
